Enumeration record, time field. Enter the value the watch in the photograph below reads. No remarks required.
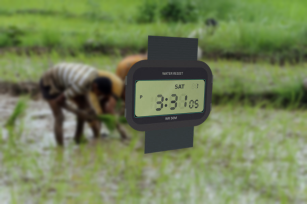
3:31:05
